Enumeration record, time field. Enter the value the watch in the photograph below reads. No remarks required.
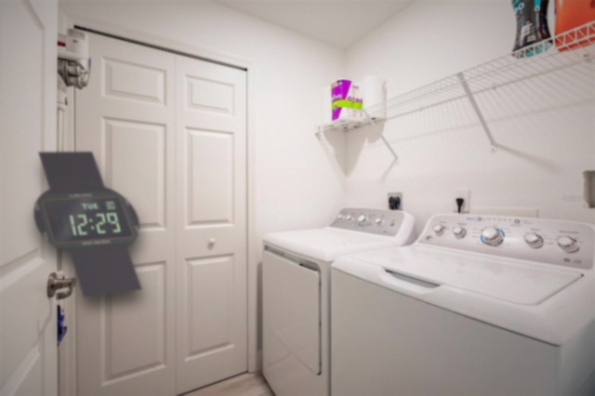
12:29
